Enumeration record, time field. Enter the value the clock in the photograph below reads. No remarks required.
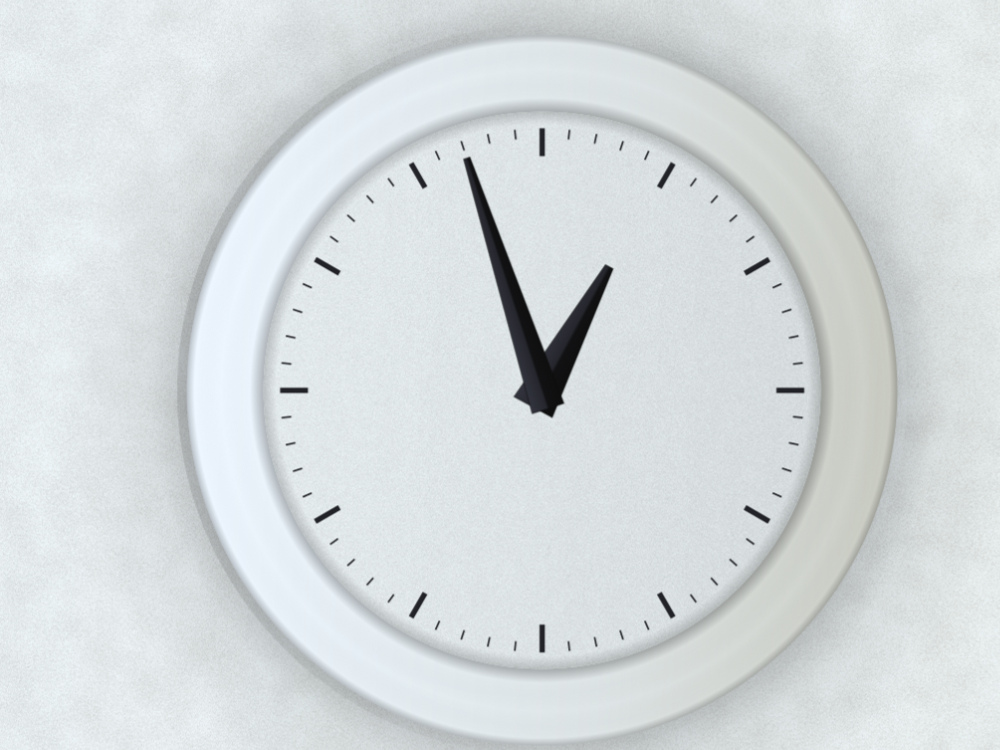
12:57
